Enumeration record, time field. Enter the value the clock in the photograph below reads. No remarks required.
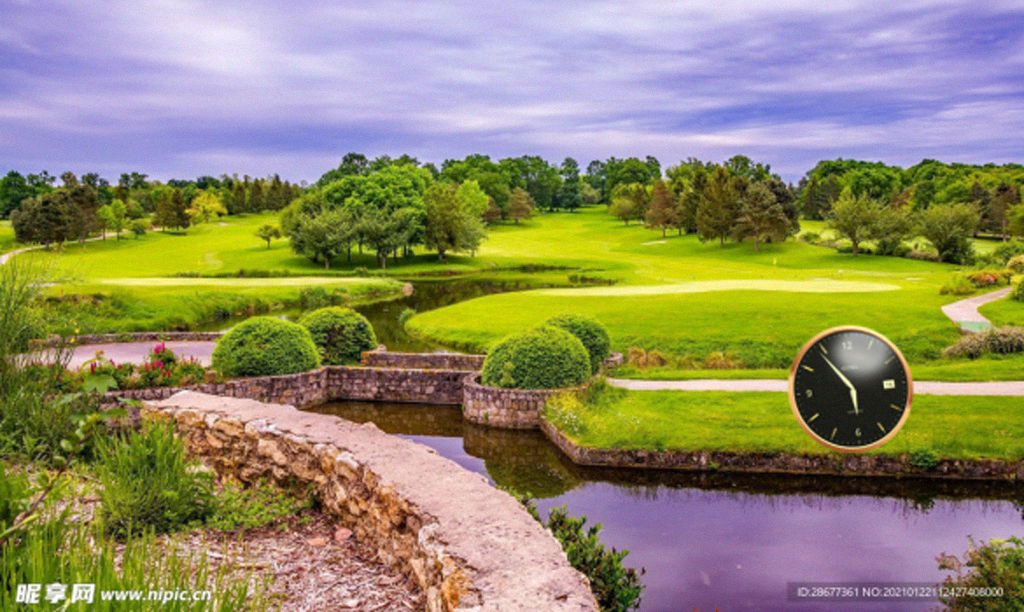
5:54
